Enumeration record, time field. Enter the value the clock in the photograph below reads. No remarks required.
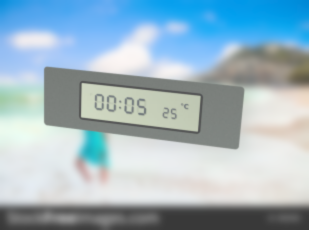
0:05
